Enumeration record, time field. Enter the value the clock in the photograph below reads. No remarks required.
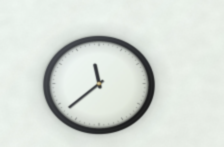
11:38
